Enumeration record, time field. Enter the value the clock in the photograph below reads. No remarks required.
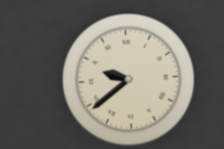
9:39
